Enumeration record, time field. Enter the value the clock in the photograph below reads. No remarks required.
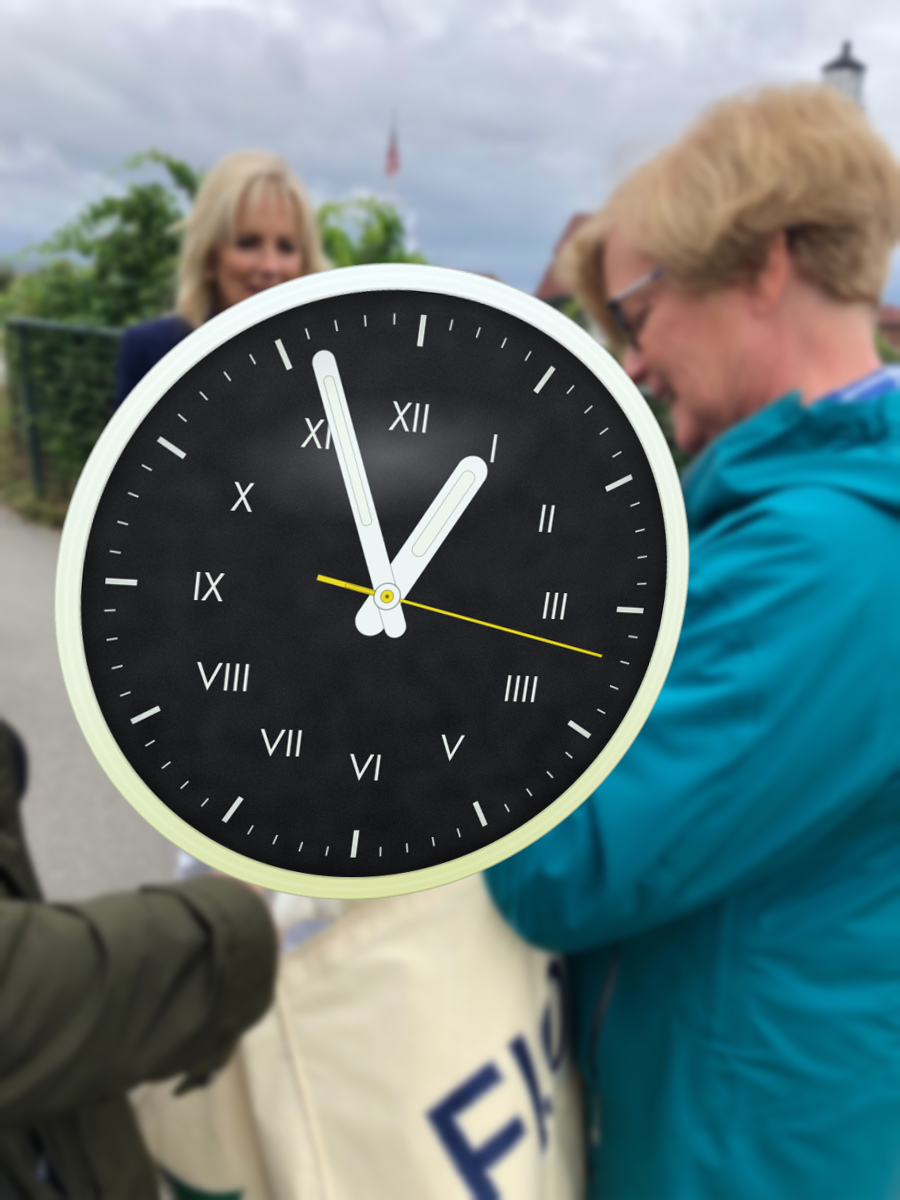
12:56:17
